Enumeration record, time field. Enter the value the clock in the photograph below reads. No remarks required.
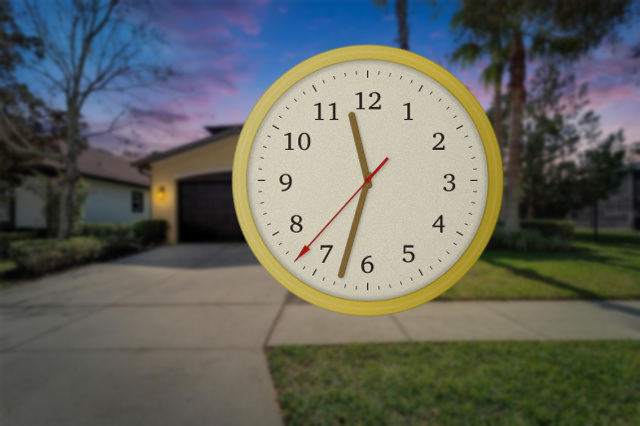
11:32:37
